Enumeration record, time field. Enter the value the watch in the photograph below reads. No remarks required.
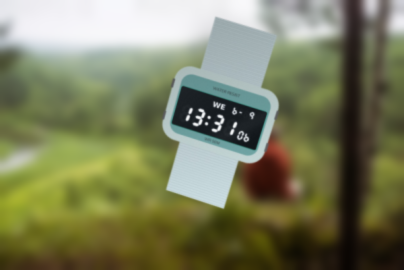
13:31:06
